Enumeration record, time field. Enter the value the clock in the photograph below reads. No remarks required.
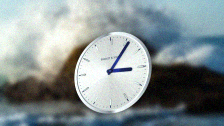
3:06
